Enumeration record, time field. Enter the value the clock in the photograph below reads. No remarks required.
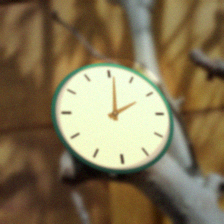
2:01
